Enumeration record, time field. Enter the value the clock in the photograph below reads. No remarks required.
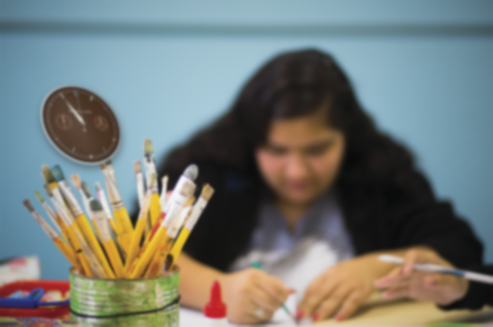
10:55
